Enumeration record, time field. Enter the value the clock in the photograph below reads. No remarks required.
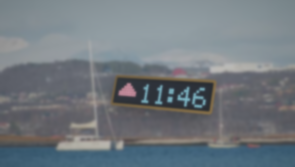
11:46
